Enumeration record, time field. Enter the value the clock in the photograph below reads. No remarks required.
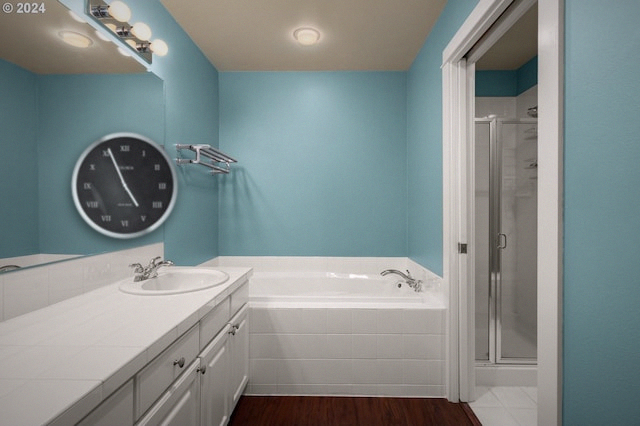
4:56
